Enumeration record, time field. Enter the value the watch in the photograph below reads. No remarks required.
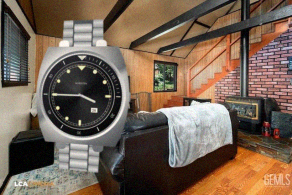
3:45
